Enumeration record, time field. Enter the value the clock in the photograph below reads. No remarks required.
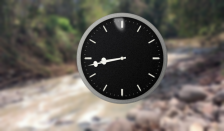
8:43
